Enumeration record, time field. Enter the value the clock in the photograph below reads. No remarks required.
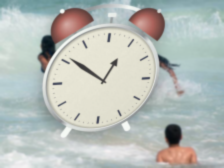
12:51
